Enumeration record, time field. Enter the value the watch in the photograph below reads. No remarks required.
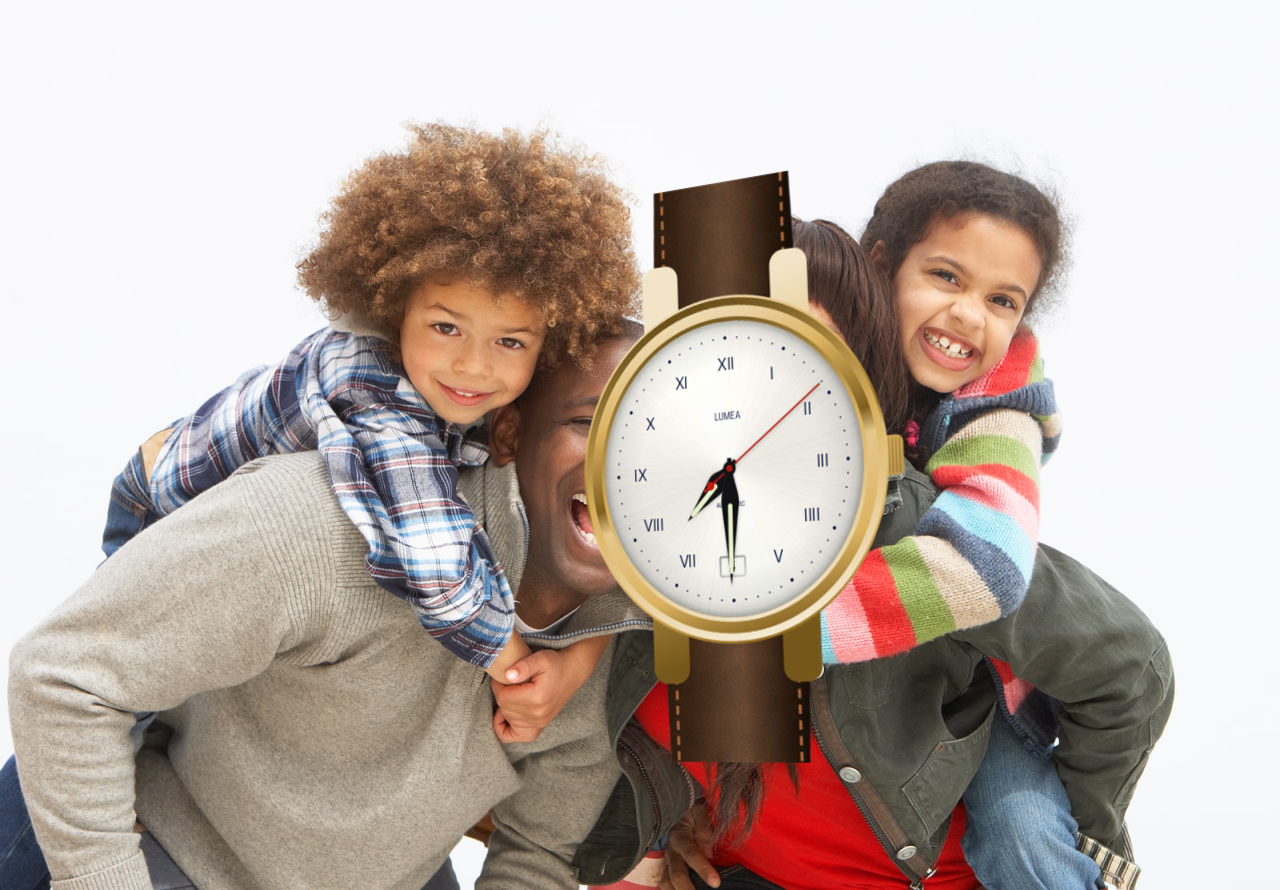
7:30:09
